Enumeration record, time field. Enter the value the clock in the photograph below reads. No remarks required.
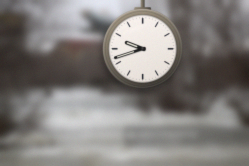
9:42
